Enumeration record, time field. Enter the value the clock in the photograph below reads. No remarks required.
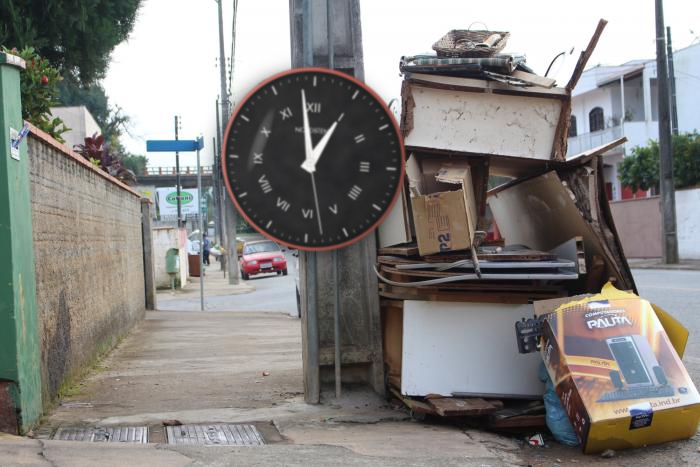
12:58:28
